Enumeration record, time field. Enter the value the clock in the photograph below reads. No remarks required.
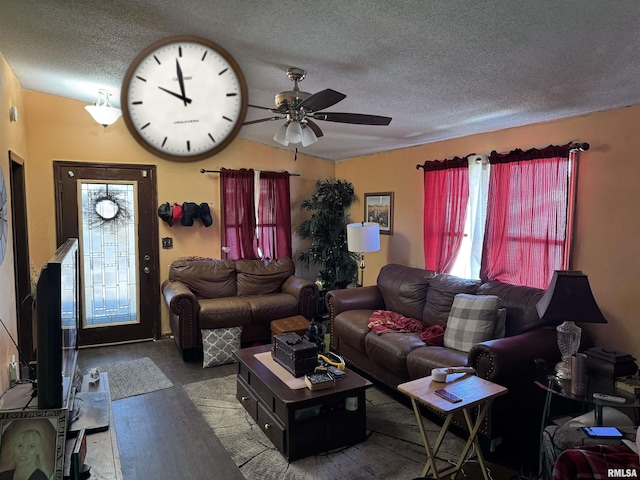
9:59
